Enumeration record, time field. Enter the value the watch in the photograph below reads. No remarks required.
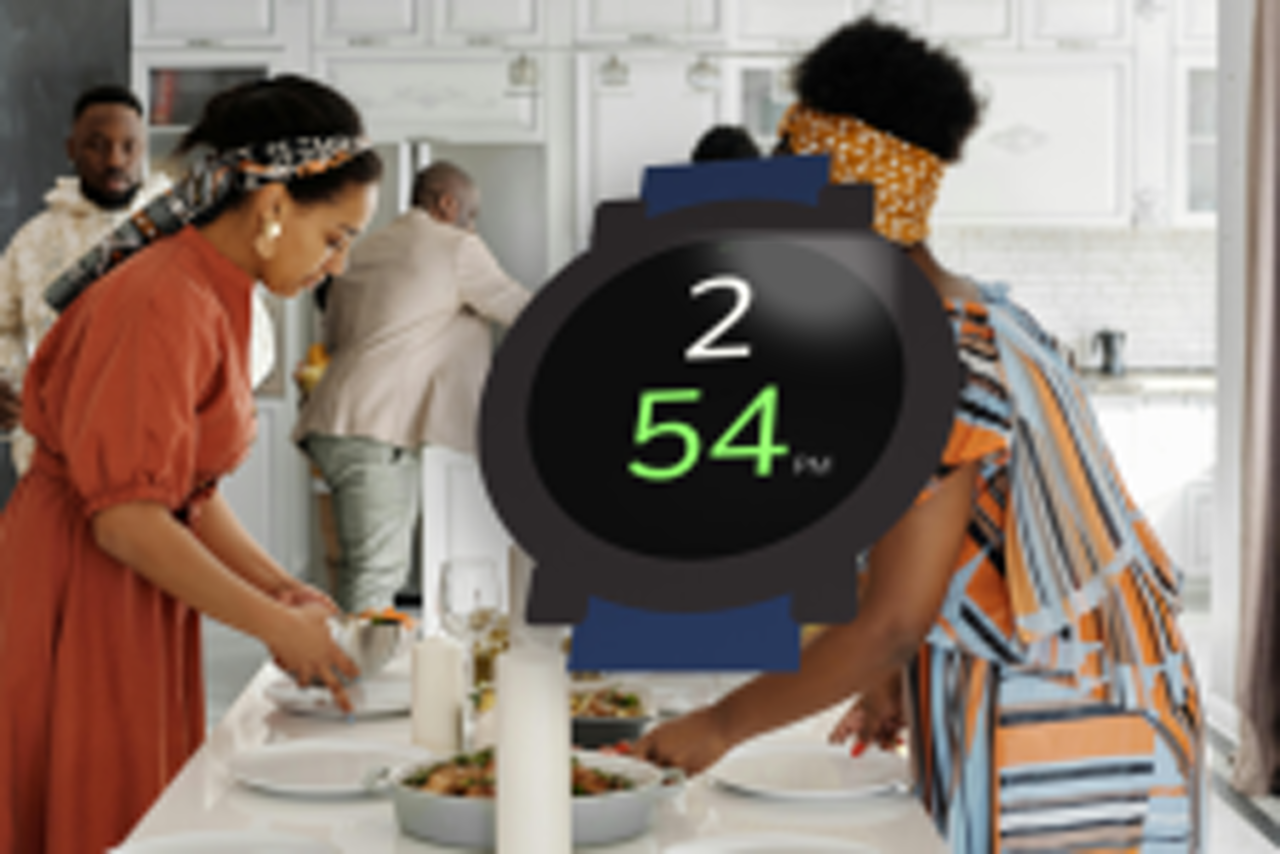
2:54
